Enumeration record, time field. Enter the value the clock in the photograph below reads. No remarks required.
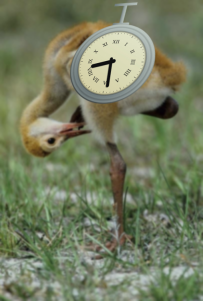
8:29
